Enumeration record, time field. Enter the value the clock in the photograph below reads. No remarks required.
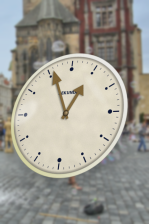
12:56
